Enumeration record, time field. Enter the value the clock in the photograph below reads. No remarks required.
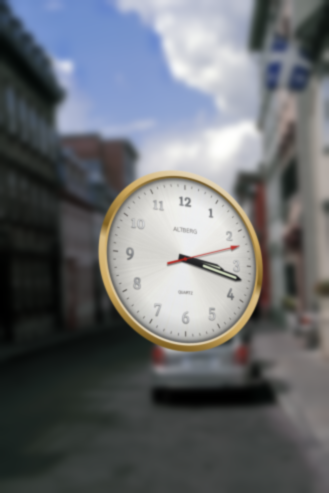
3:17:12
